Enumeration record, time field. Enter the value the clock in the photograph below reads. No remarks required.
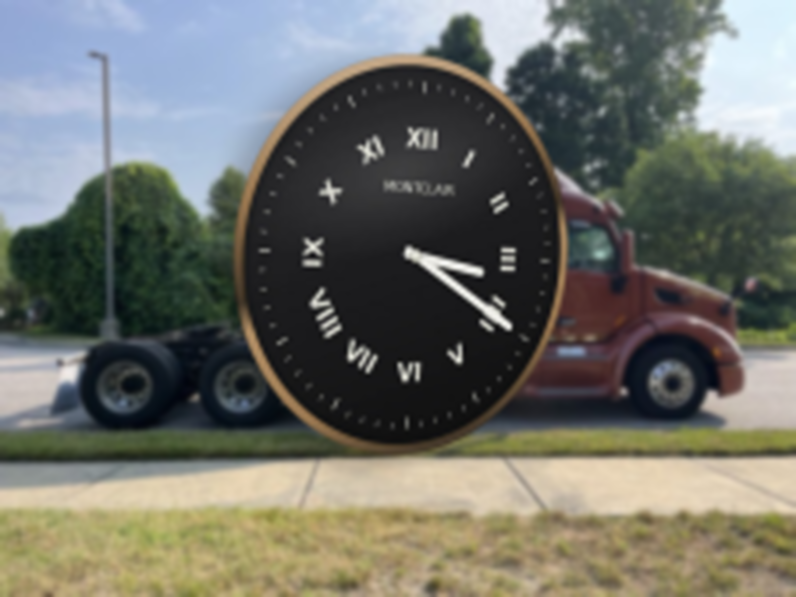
3:20
